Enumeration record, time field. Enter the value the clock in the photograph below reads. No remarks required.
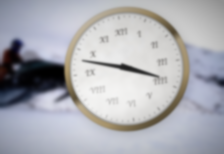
3:48
